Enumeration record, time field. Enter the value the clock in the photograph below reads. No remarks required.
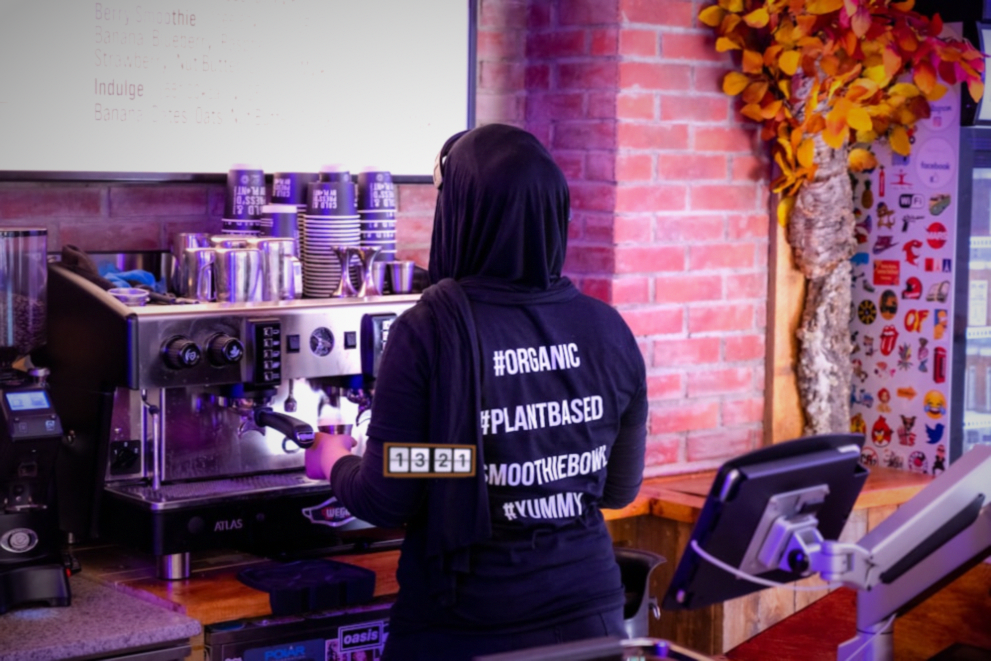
13:21
